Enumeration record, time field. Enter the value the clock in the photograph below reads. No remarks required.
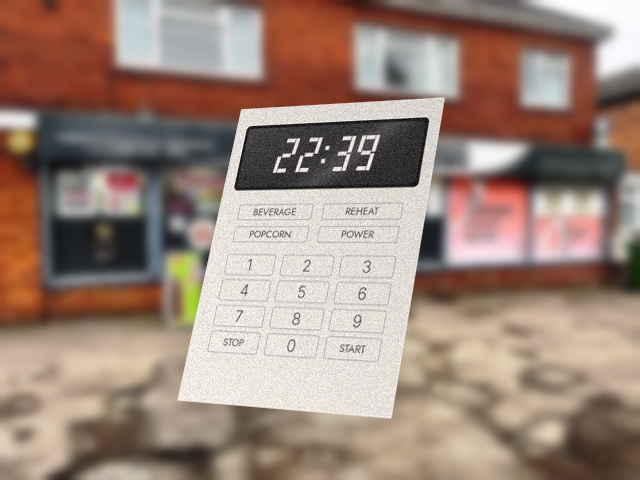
22:39
